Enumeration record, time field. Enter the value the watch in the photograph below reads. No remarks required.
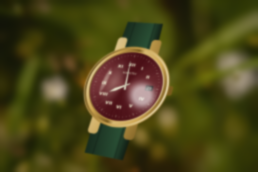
7:59
